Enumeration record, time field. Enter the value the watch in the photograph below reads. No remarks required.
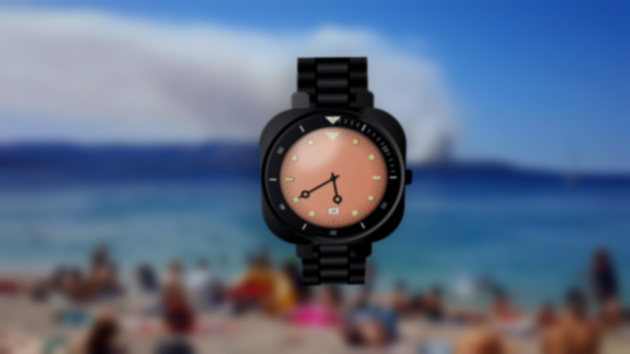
5:40
